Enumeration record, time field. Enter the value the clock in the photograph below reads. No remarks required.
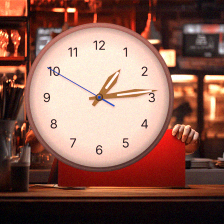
1:13:50
